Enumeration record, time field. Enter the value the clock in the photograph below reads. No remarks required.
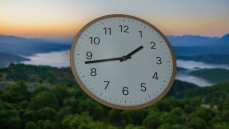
1:43
